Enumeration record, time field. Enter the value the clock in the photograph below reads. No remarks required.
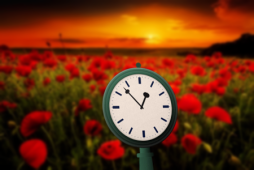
12:53
